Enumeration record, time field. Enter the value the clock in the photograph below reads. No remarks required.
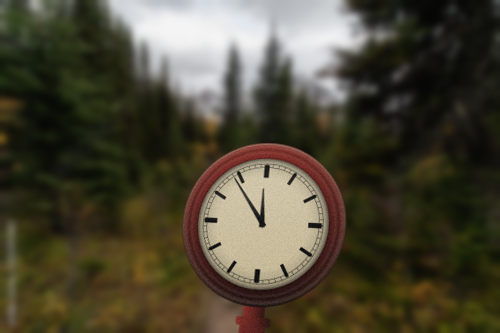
11:54
